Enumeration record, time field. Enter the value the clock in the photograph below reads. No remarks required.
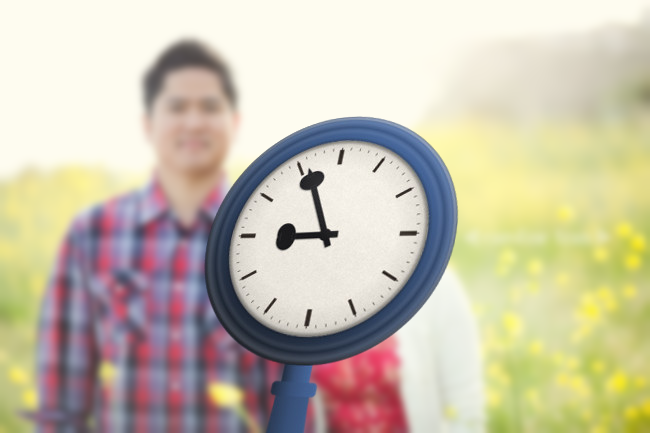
8:56
